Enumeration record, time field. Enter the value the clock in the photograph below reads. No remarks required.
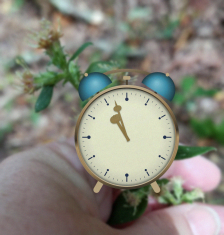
10:57
